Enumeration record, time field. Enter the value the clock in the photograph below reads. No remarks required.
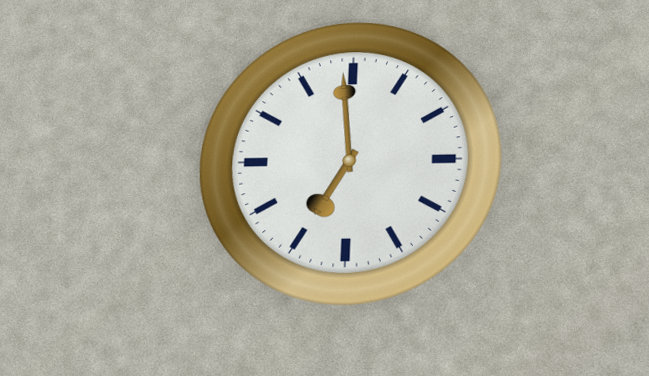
6:59
